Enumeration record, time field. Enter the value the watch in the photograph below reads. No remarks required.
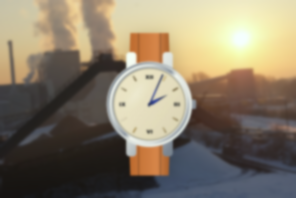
2:04
